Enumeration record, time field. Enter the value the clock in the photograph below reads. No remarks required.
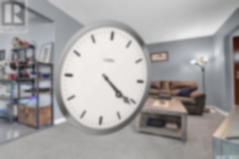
4:21
